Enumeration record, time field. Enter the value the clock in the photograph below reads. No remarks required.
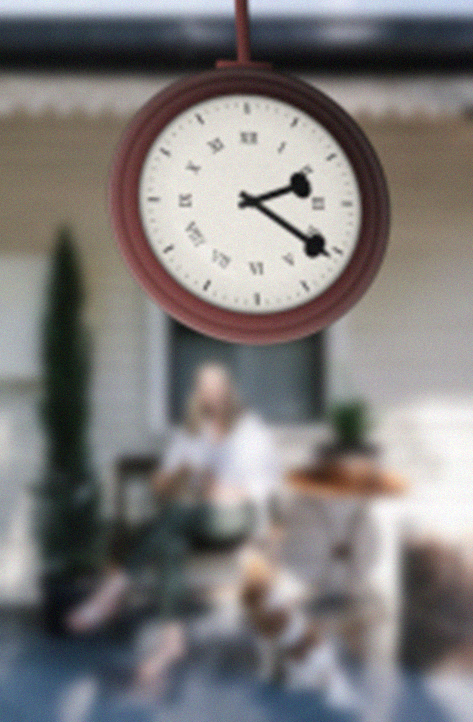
2:21
